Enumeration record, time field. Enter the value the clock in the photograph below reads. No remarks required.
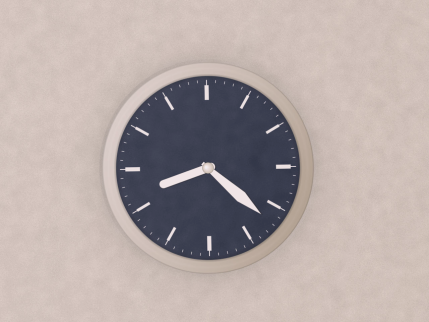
8:22
